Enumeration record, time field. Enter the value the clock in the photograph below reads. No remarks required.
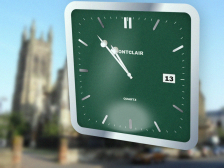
10:53
